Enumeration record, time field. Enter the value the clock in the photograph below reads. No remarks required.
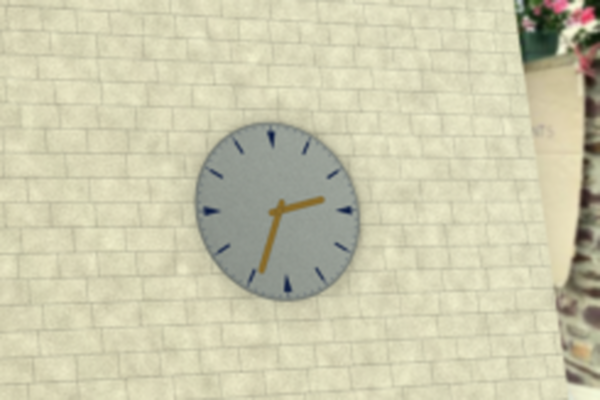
2:34
